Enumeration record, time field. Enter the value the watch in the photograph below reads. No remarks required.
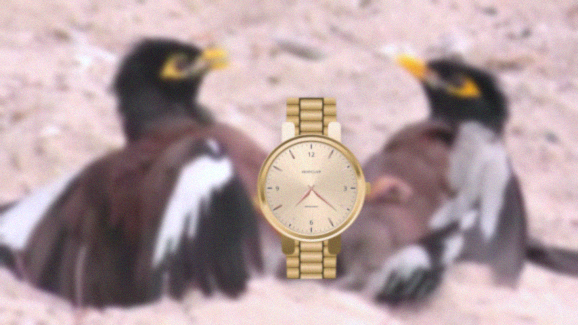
7:22
